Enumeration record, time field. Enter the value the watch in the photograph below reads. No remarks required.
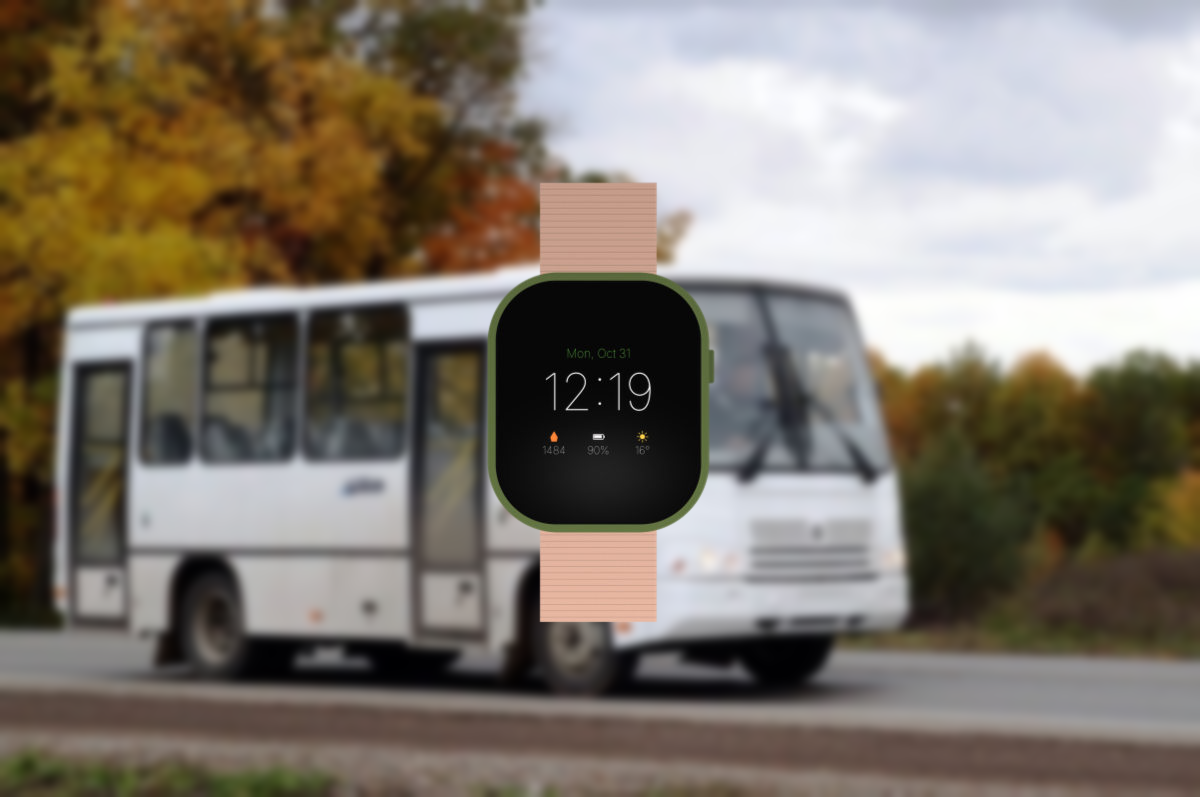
12:19
